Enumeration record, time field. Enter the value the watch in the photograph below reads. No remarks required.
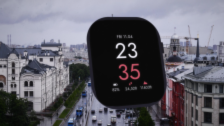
23:35
